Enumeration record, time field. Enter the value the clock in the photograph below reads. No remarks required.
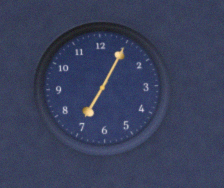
7:05
